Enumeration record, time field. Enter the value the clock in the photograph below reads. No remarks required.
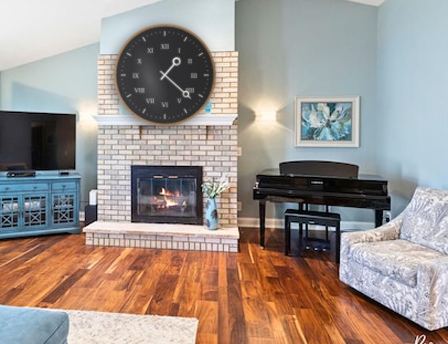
1:22
